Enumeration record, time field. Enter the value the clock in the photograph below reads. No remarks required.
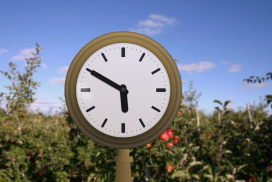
5:50
